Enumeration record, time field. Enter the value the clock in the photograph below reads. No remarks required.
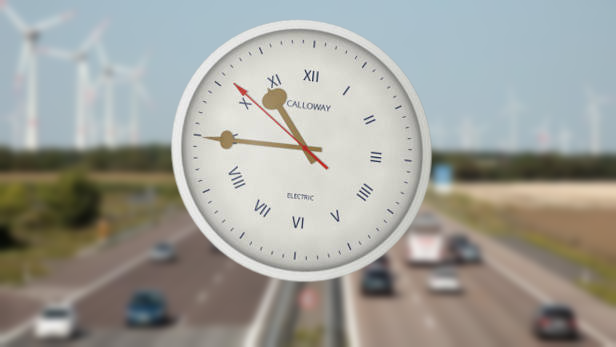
10:44:51
